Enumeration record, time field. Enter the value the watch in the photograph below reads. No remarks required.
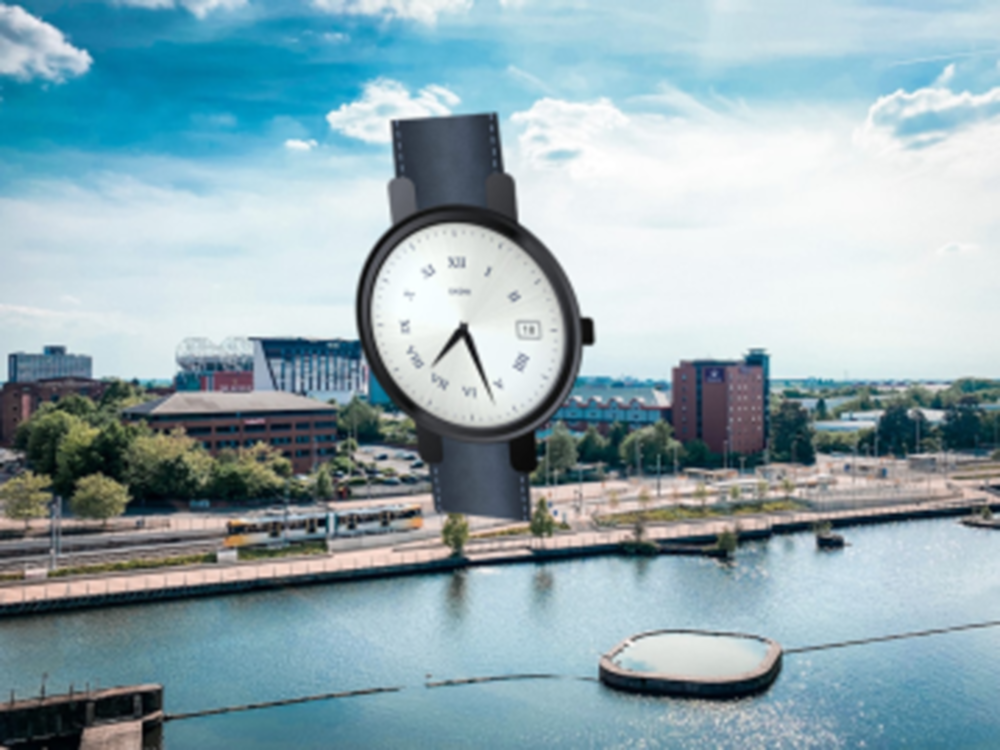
7:27
